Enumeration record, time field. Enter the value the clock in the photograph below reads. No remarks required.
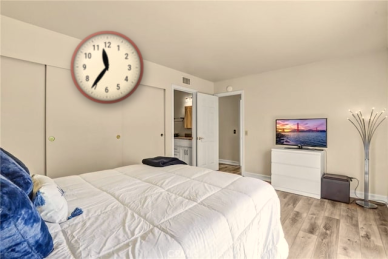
11:36
